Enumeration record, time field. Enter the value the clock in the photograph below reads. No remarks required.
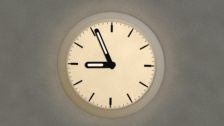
8:56
